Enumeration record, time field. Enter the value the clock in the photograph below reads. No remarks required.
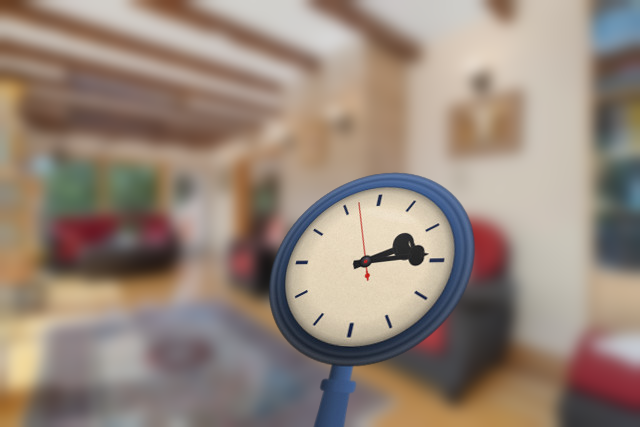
2:13:57
